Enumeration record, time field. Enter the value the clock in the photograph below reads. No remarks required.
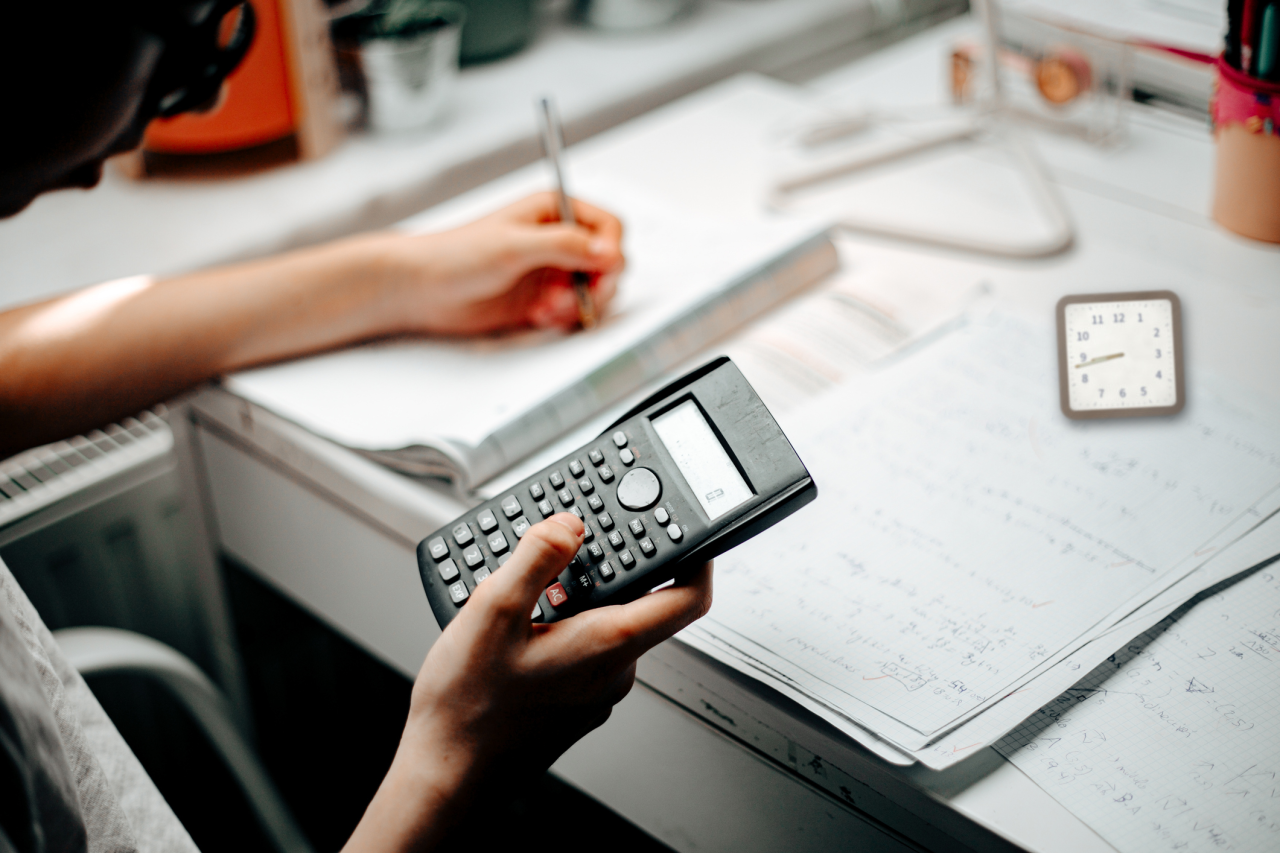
8:43
